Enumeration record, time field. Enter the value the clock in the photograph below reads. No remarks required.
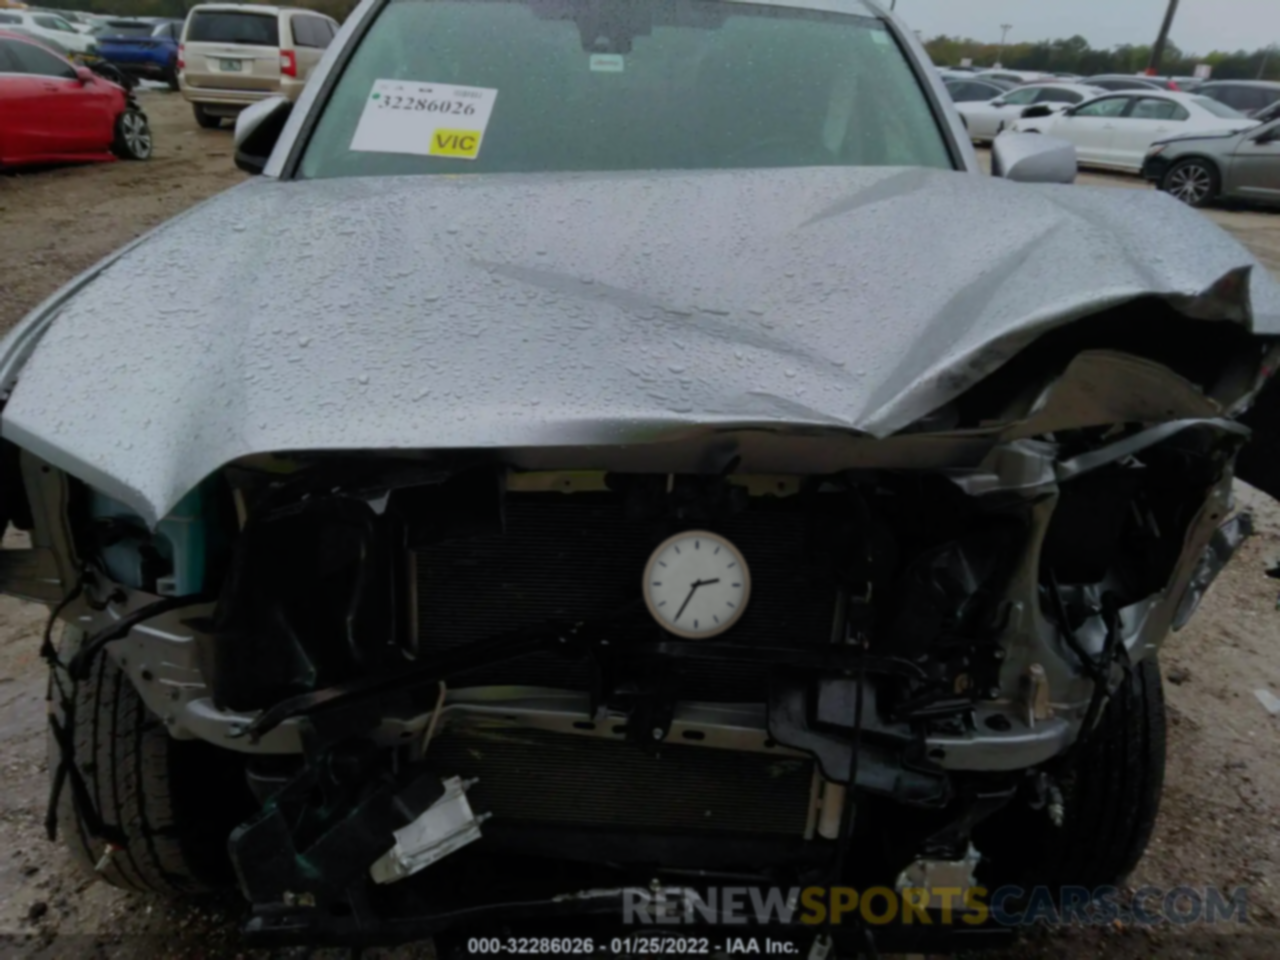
2:35
